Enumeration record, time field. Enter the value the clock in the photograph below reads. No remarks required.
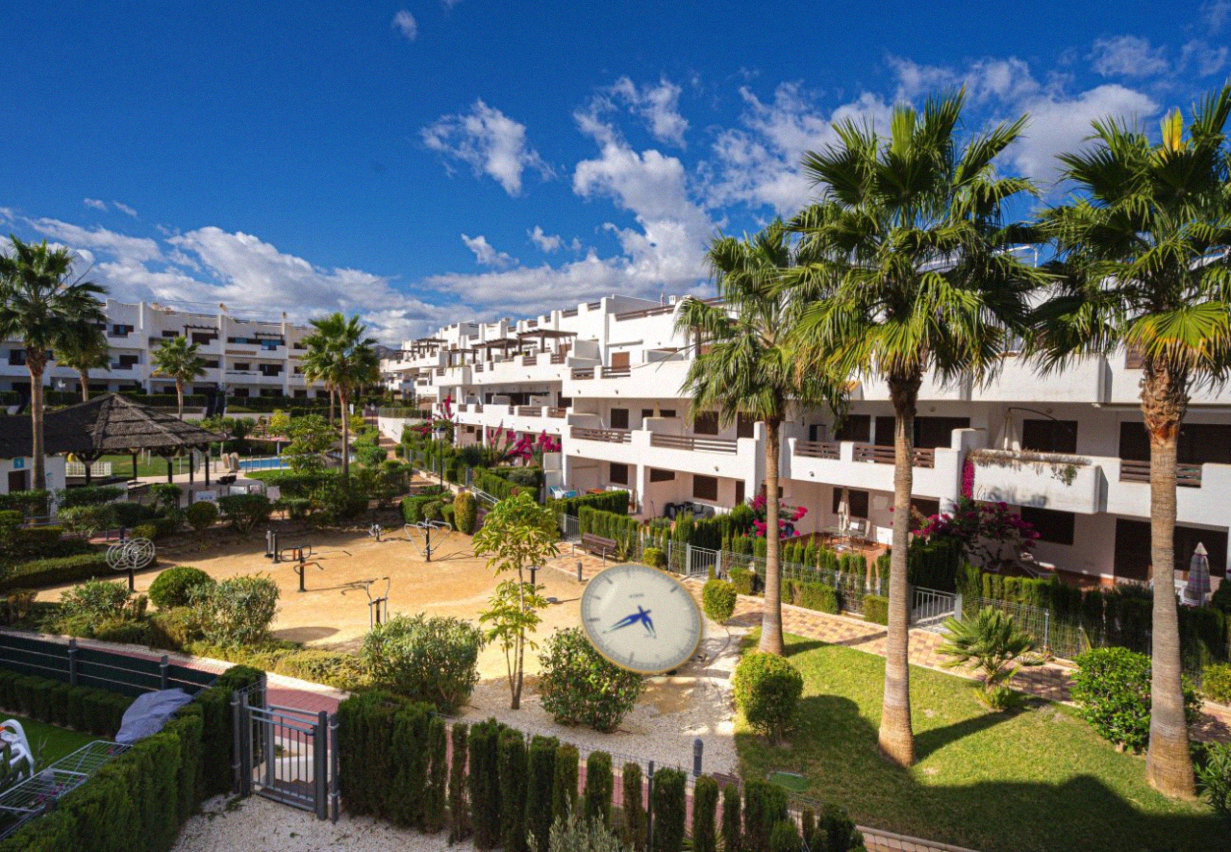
5:42
